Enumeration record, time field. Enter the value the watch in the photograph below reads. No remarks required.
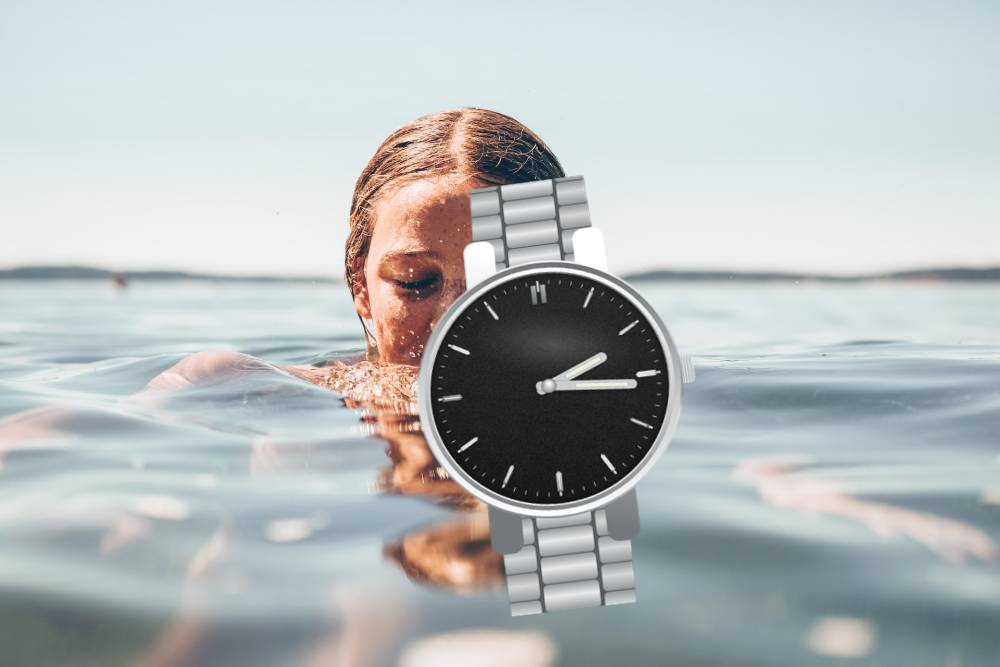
2:16
